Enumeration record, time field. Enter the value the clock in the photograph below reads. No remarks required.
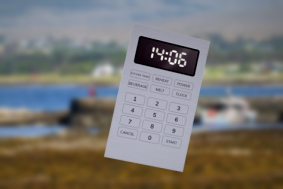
14:06
